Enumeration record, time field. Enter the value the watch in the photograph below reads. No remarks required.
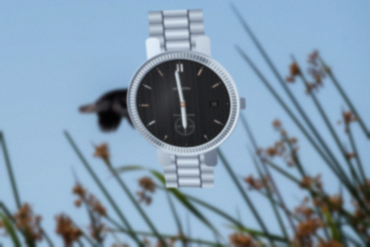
5:59
